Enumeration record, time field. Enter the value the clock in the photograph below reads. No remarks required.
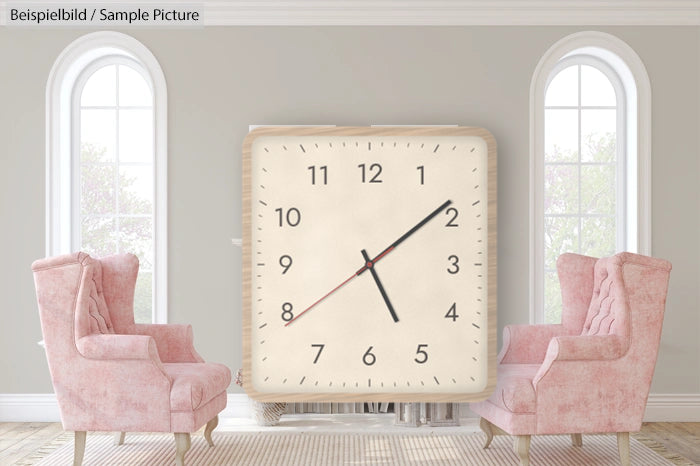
5:08:39
